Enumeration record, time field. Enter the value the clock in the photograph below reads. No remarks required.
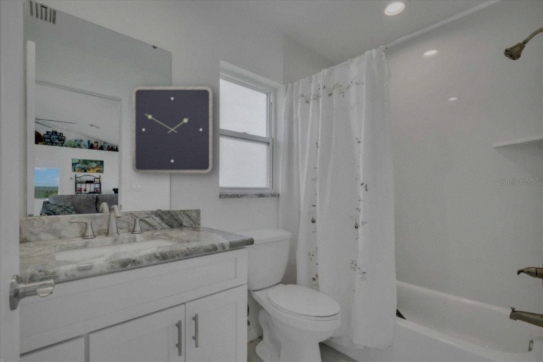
1:50
